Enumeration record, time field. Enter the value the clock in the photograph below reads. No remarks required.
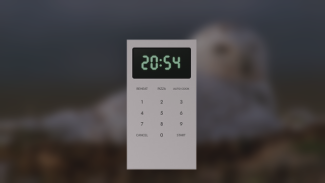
20:54
